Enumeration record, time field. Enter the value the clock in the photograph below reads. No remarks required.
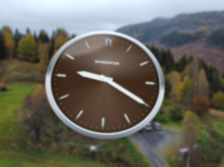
9:20
